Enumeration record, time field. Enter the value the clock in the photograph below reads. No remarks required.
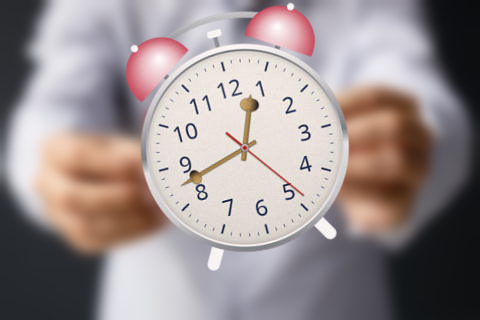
12:42:24
